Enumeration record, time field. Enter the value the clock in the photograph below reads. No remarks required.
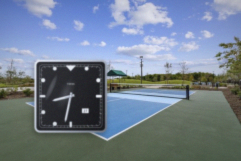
8:32
